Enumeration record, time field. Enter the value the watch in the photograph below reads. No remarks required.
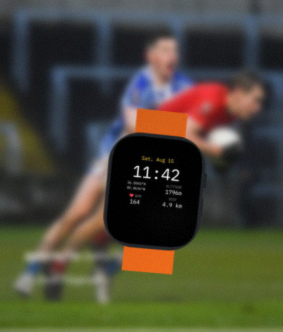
11:42
